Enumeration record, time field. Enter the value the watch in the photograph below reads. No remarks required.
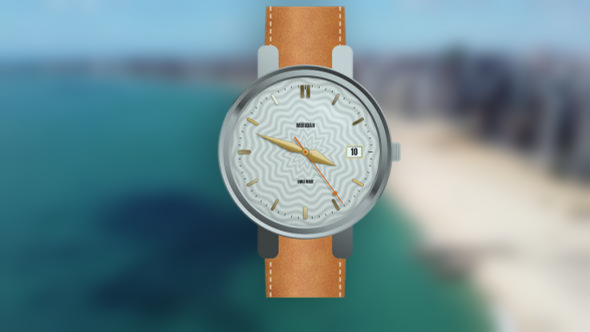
3:48:24
